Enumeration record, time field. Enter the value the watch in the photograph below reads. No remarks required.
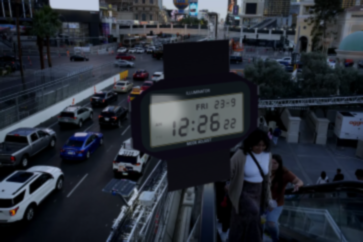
12:26
